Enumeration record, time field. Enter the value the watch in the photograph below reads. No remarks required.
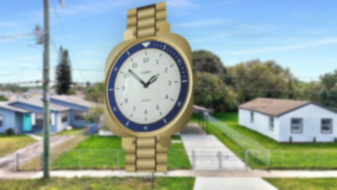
1:52
